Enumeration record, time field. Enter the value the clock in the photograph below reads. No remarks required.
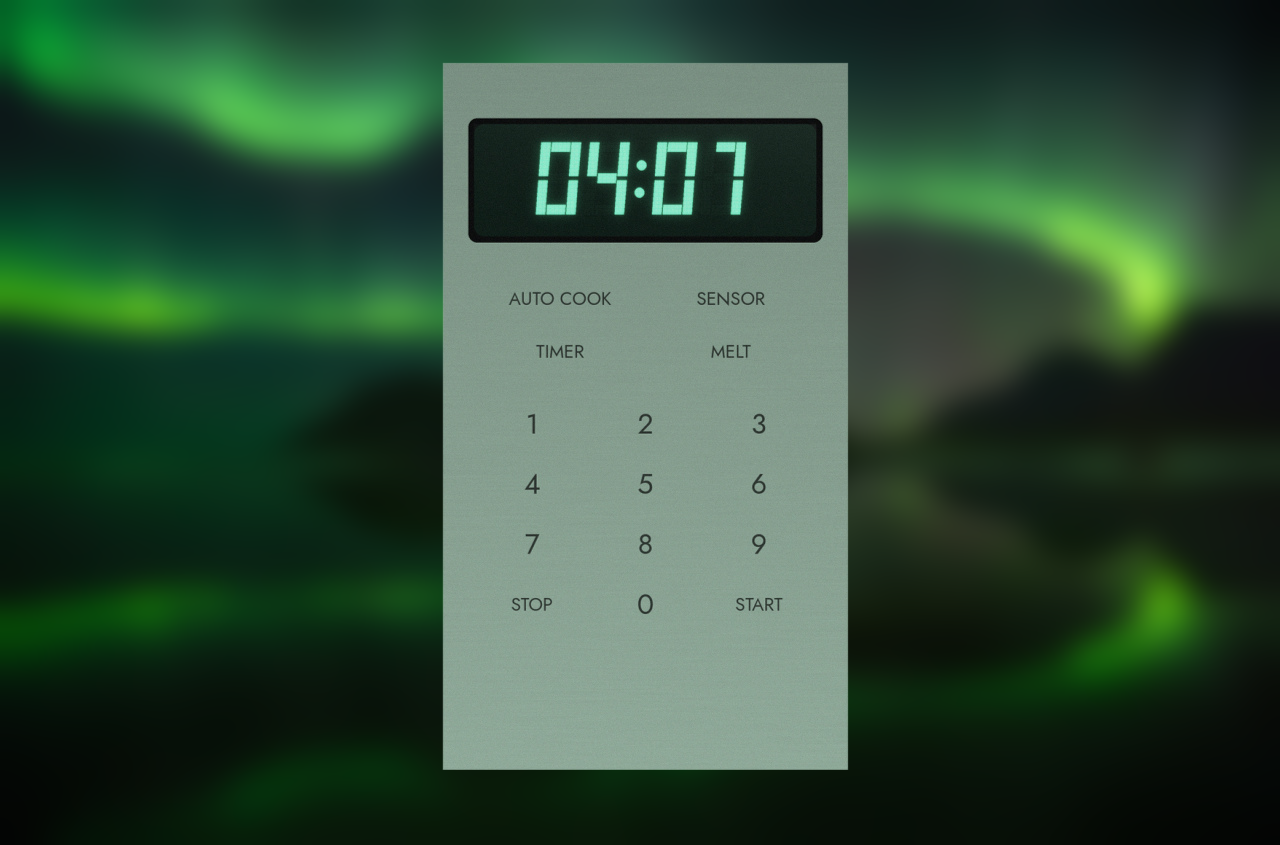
4:07
